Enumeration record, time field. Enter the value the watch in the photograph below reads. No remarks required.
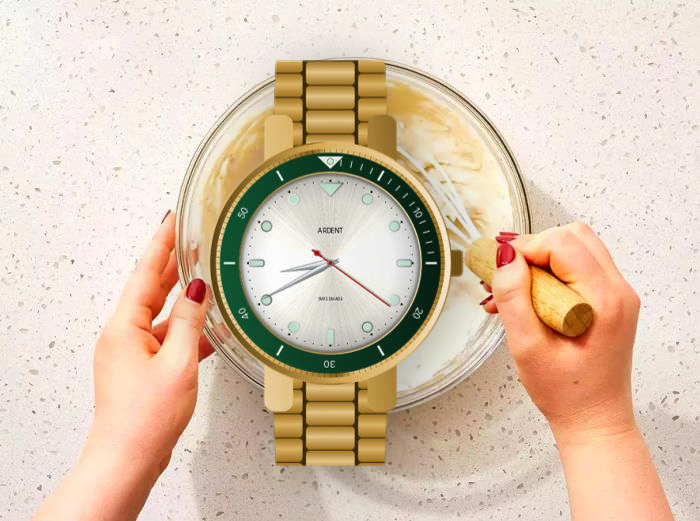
8:40:21
